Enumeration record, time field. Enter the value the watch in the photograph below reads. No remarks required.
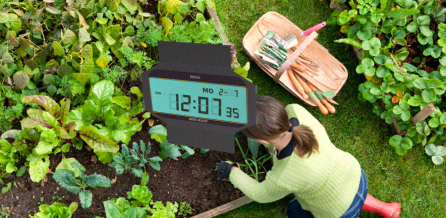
12:07:35
